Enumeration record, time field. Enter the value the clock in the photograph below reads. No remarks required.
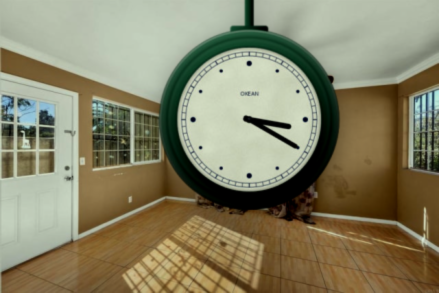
3:20
